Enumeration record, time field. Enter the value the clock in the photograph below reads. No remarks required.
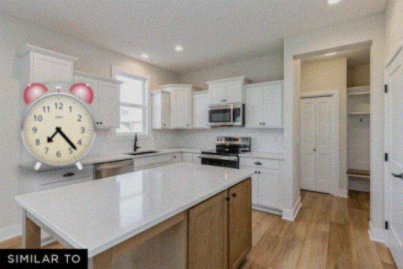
7:23
